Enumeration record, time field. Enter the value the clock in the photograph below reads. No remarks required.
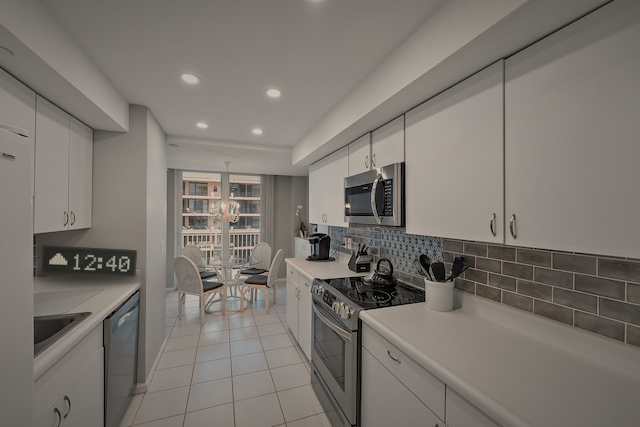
12:40
